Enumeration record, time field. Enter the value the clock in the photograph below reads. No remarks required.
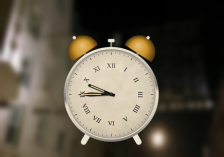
9:45
